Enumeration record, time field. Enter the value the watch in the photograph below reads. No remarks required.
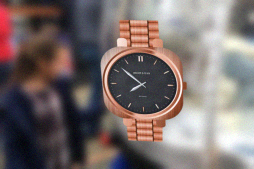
7:52
